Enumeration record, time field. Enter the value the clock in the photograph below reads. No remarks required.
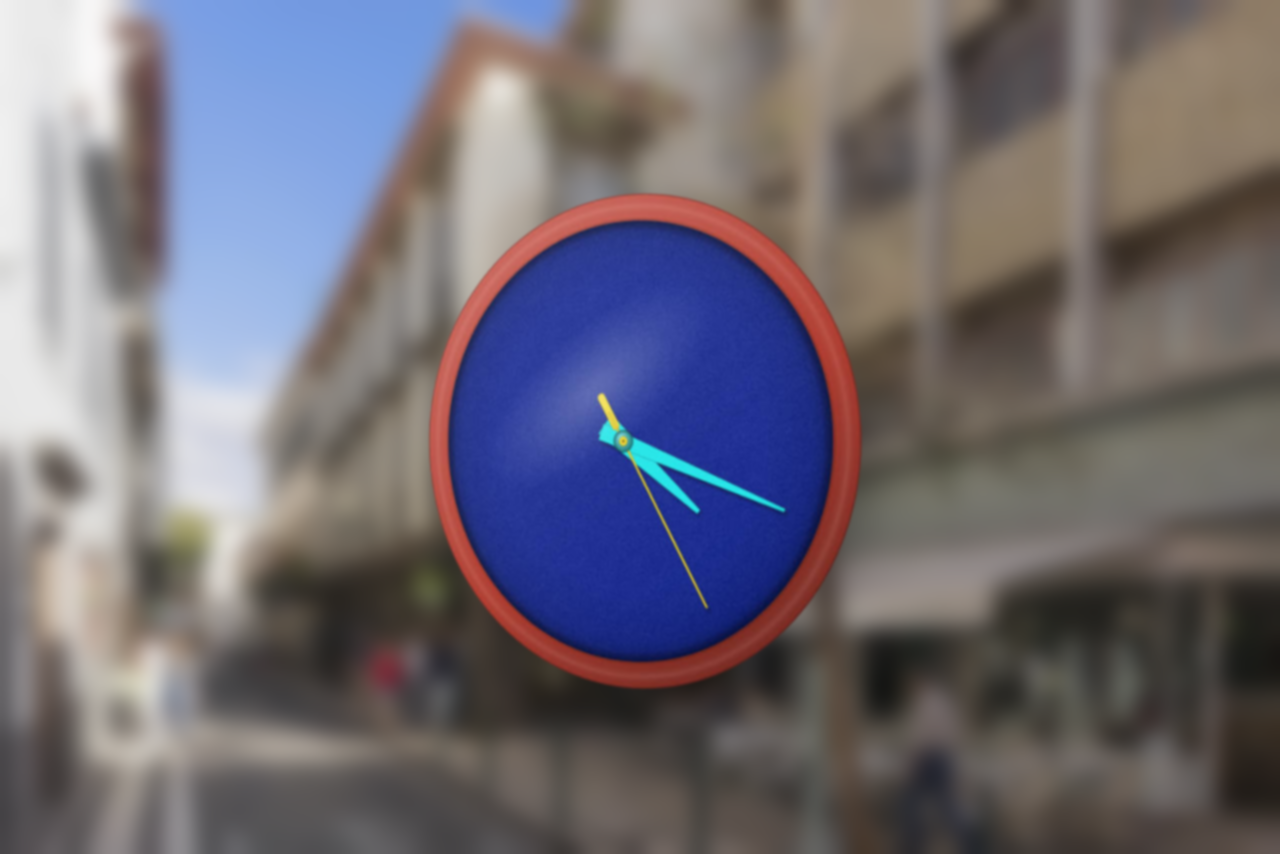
4:18:25
